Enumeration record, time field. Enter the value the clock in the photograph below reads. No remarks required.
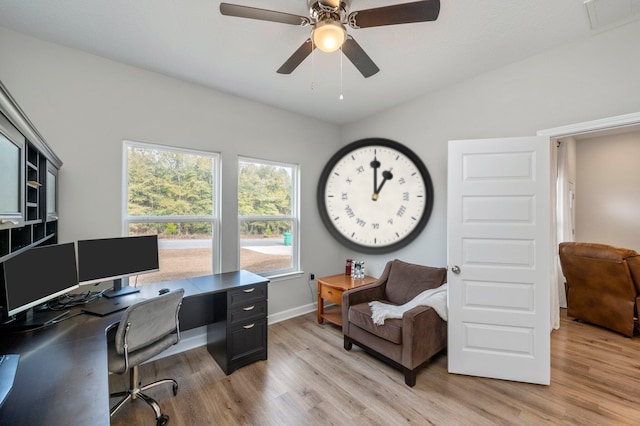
1:00
